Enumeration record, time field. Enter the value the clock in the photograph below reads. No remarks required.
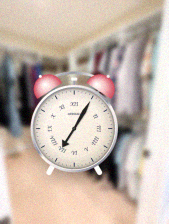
7:05
